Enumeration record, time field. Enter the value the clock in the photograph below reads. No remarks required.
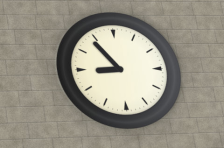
8:54
